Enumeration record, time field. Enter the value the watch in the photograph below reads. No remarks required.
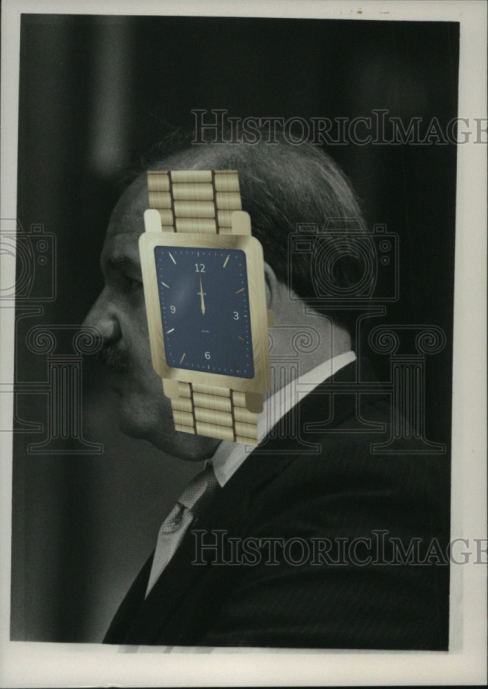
12:00
